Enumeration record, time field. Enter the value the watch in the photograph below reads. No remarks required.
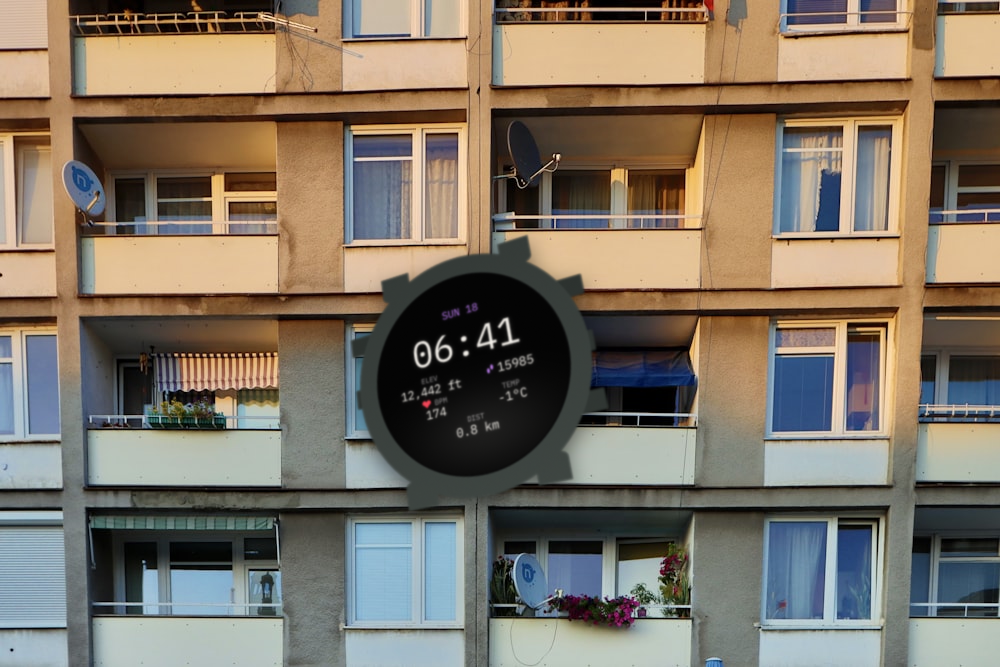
6:41
